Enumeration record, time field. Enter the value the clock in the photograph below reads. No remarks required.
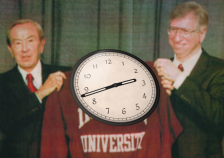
2:43
